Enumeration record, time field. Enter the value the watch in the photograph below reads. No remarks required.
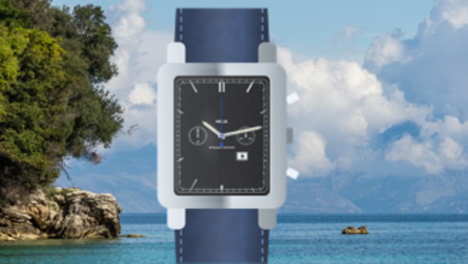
10:13
